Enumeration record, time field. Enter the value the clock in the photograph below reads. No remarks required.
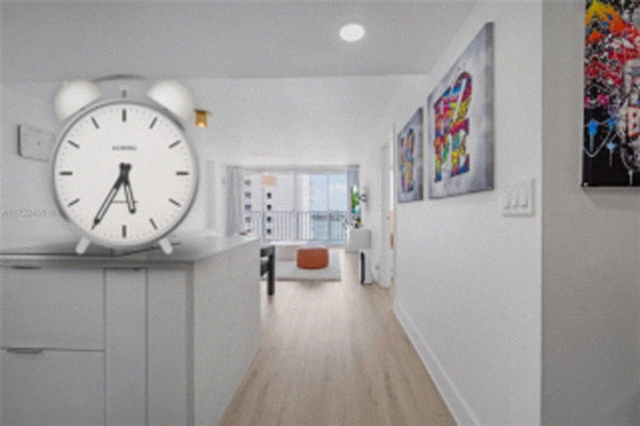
5:35
